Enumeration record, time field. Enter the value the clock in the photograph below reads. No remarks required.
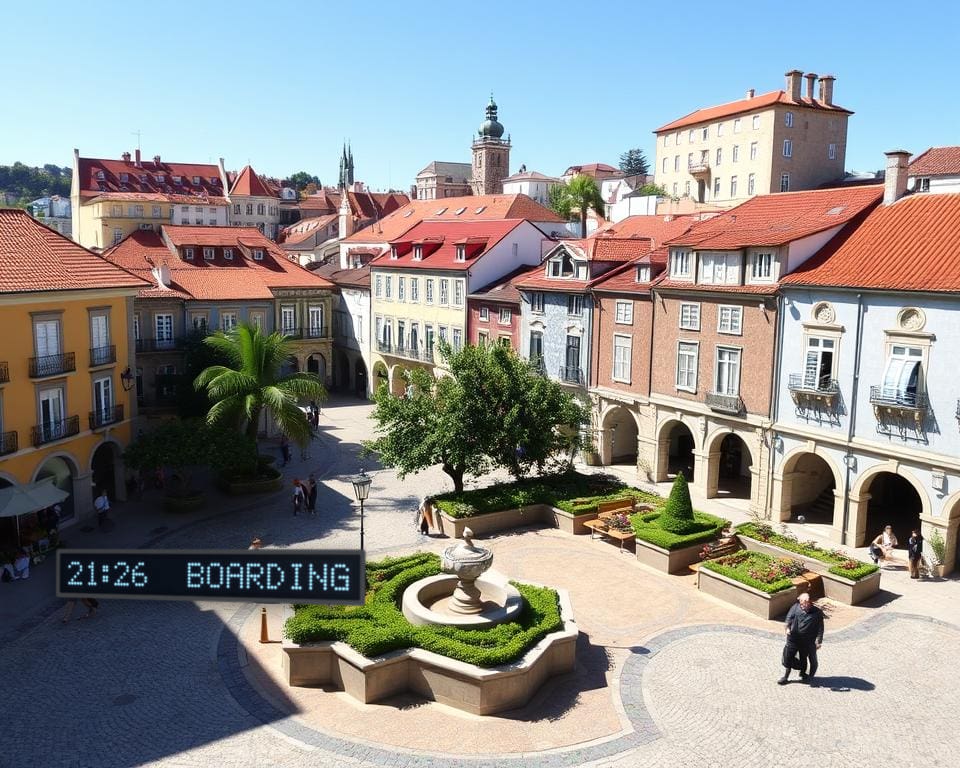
21:26
